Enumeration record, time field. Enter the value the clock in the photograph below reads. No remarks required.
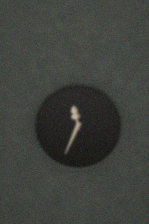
11:34
